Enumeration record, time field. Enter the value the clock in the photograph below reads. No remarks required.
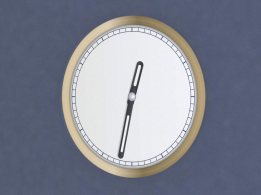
12:32
